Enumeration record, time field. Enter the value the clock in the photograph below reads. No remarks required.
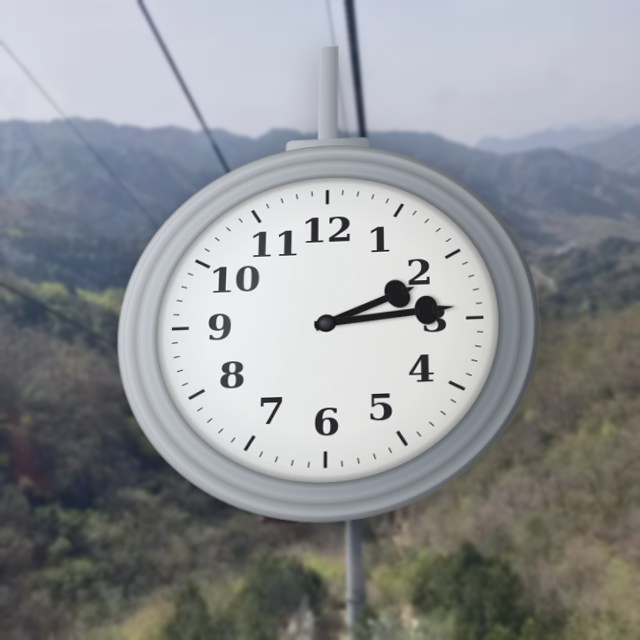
2:14
